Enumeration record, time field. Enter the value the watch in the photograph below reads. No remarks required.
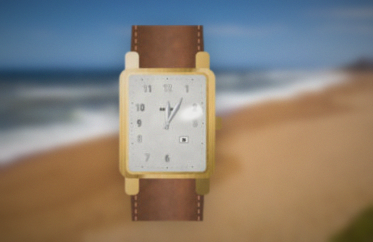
12:05
